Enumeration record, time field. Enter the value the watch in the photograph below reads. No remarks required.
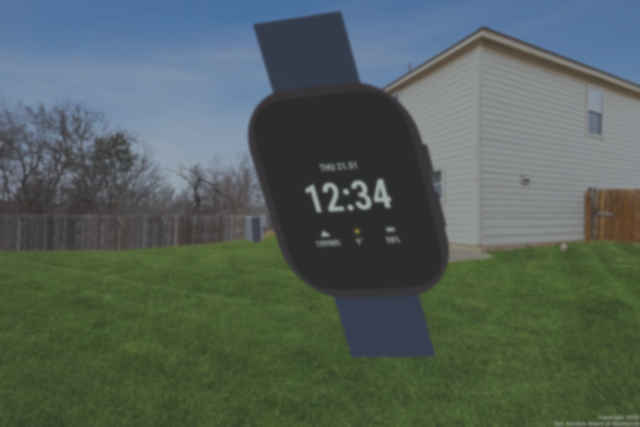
12:34
